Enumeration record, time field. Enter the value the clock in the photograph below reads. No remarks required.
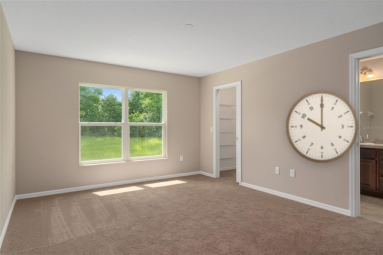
10:00
